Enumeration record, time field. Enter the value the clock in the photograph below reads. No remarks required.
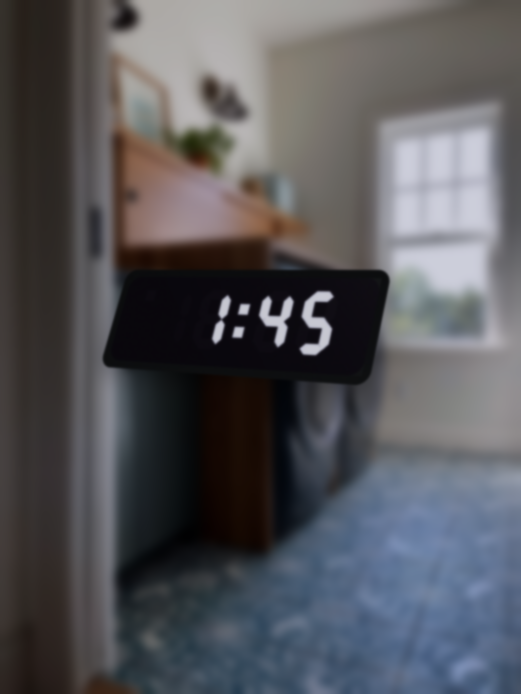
1:45
